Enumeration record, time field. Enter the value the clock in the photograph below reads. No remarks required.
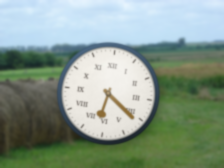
6:21
